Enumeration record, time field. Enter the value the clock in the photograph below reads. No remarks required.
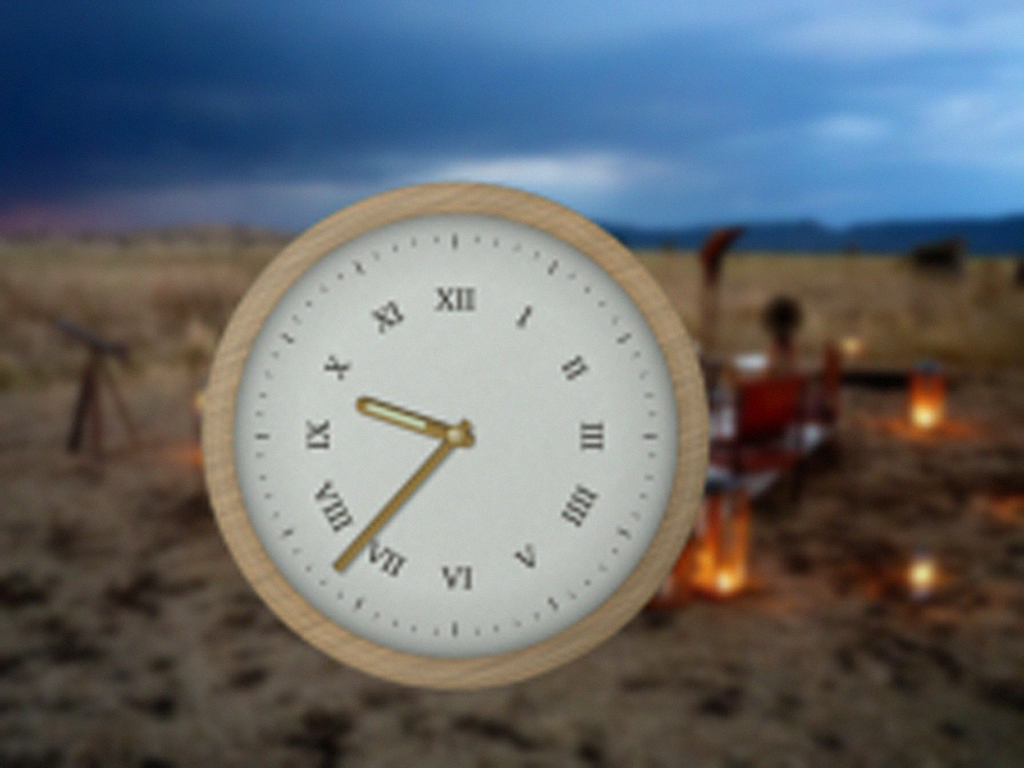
9:37
